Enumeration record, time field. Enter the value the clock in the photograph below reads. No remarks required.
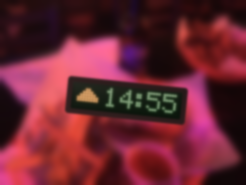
14:55
